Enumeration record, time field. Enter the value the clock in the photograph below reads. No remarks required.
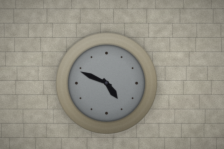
4:49
